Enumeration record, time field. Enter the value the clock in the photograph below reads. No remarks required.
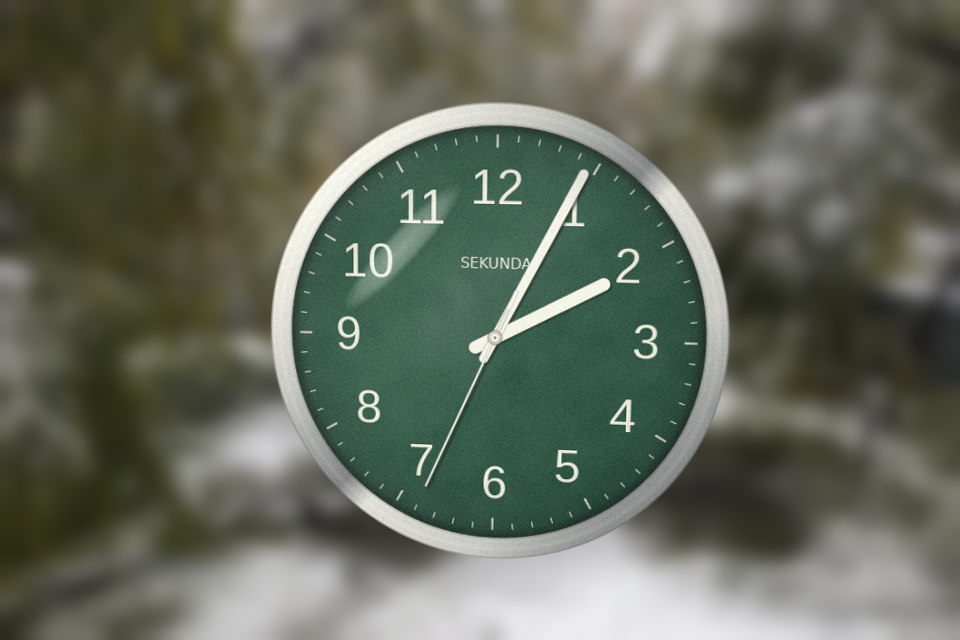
2:04:34
